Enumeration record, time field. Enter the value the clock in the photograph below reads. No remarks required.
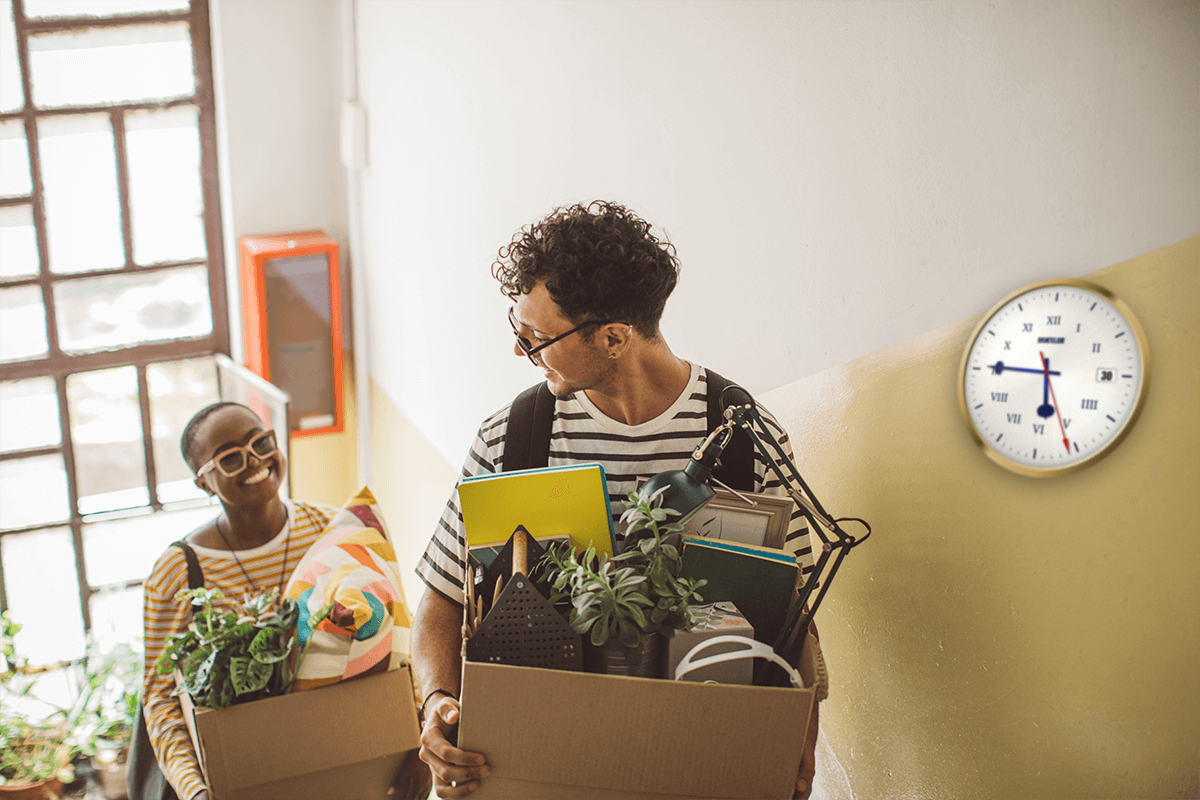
5:45:26
